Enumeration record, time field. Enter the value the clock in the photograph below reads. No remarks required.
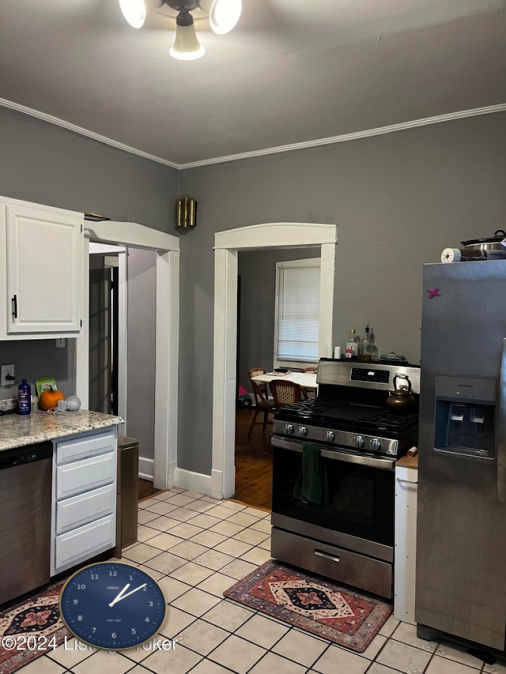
1:09
